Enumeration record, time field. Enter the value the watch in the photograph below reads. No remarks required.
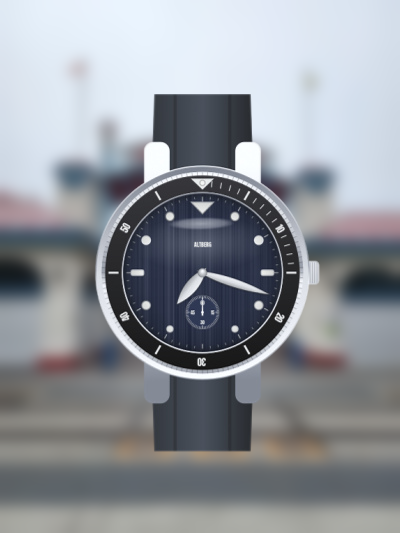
7:18
